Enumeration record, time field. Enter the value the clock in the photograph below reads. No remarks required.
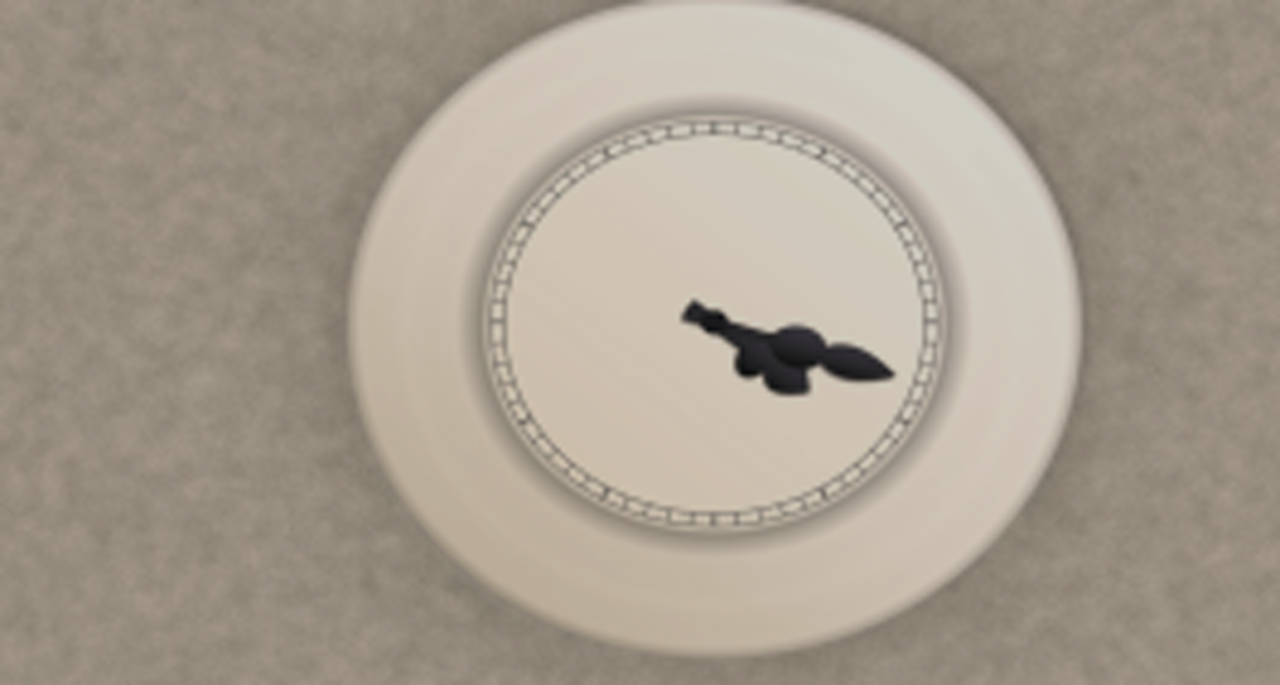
4:18
